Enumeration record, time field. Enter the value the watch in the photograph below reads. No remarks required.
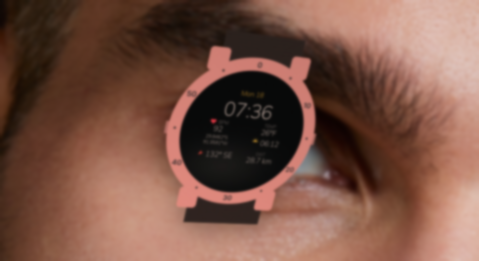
7:36
